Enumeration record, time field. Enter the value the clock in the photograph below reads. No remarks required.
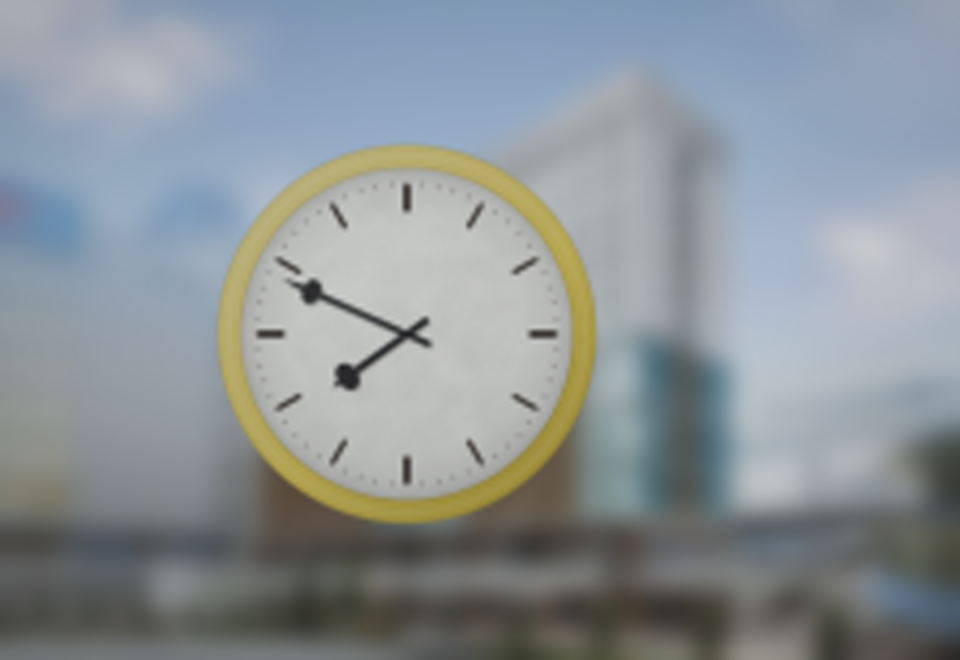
7:49
